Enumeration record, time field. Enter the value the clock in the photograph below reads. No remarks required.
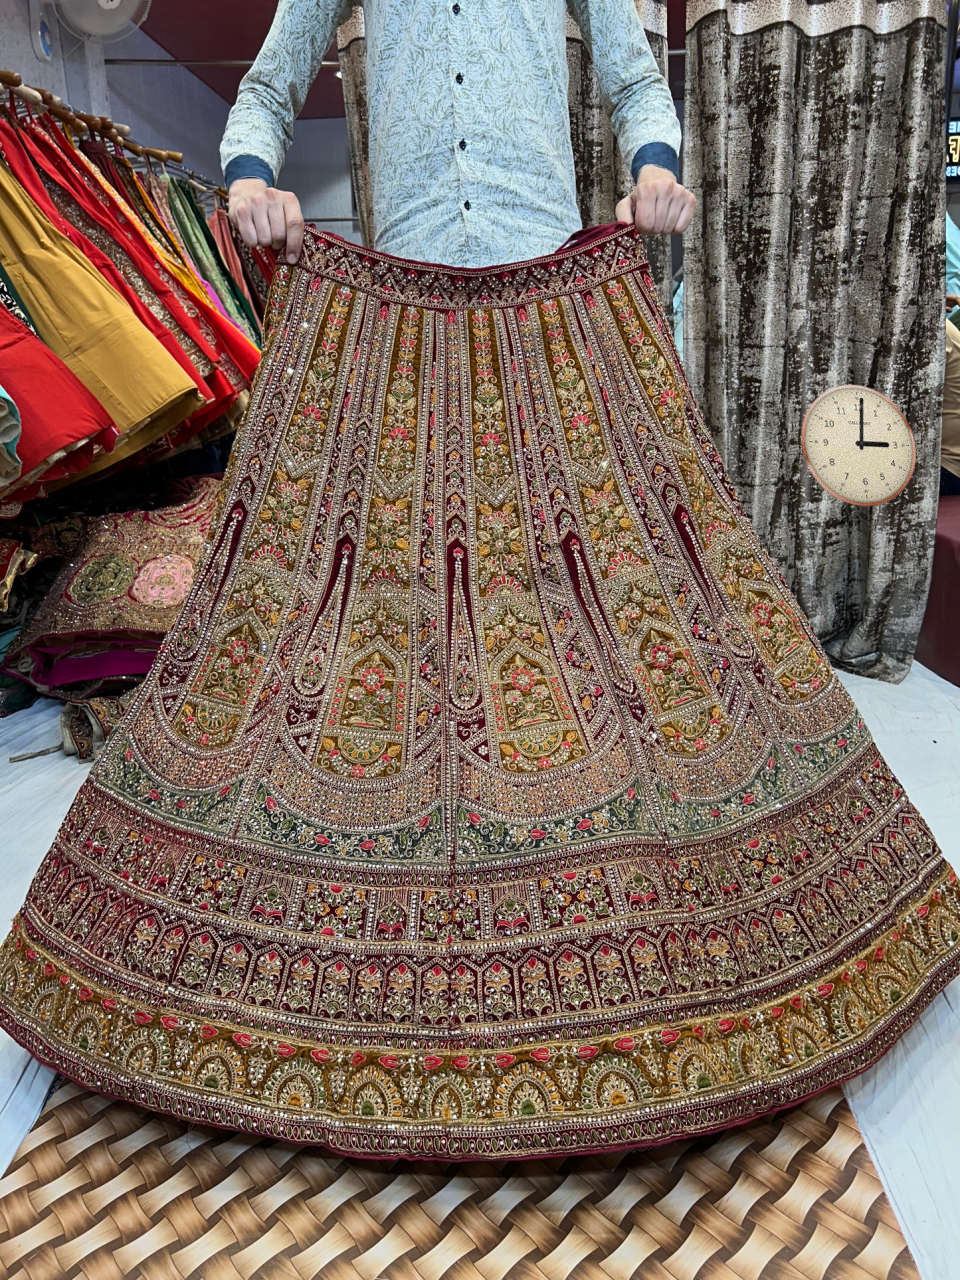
3:01
